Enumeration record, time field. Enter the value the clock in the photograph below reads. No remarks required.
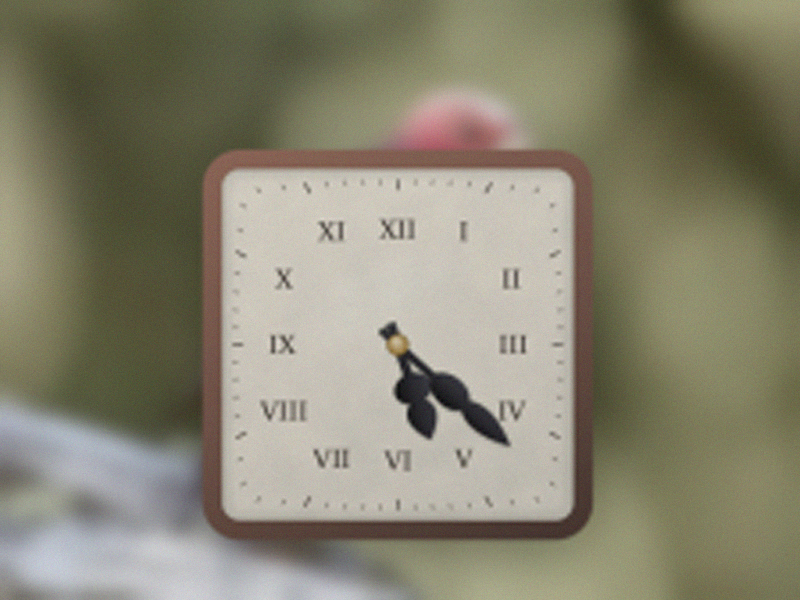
5:22
